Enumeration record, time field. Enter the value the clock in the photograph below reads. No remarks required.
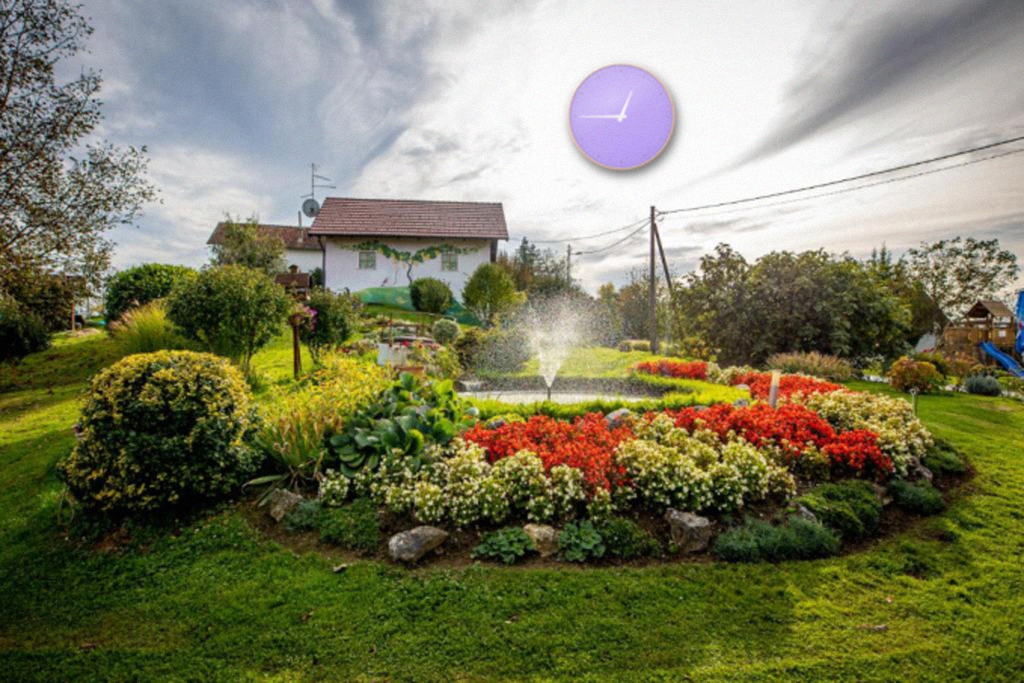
12:45
